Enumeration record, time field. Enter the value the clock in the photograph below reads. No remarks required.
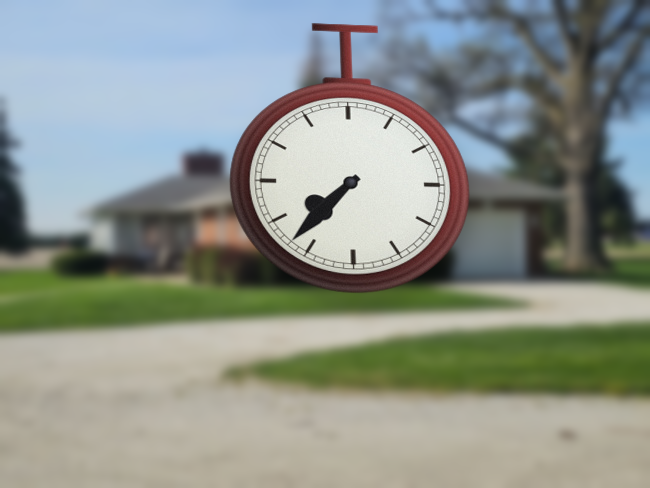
7:37
